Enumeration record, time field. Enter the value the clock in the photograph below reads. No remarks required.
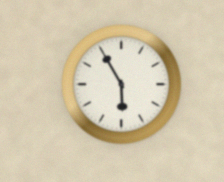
5:55
